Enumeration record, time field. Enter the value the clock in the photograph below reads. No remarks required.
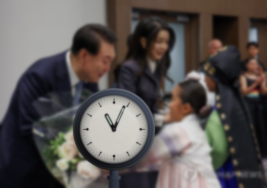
11:04
